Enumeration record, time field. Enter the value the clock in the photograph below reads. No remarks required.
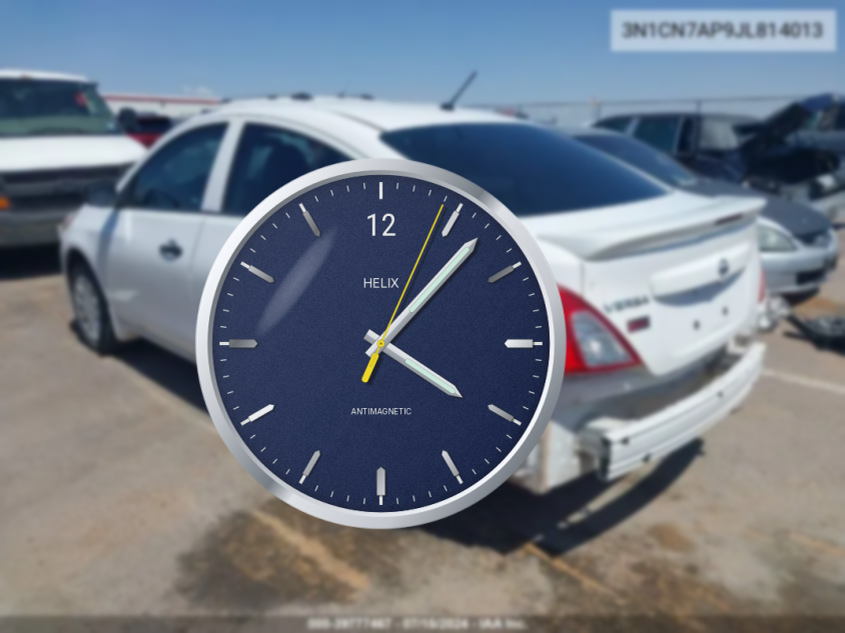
4:07:04
